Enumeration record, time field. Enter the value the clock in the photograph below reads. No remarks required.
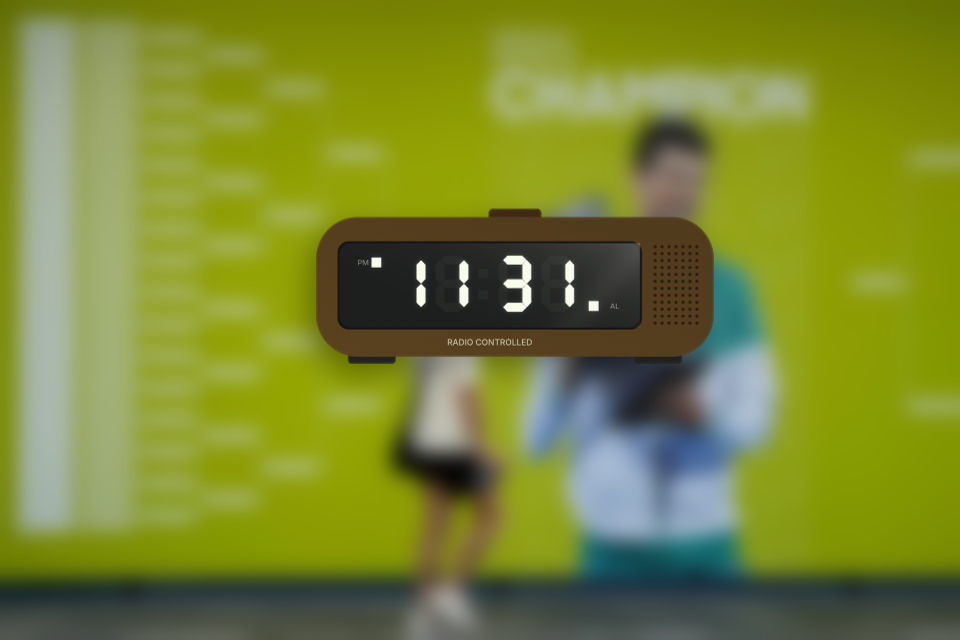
11:31
